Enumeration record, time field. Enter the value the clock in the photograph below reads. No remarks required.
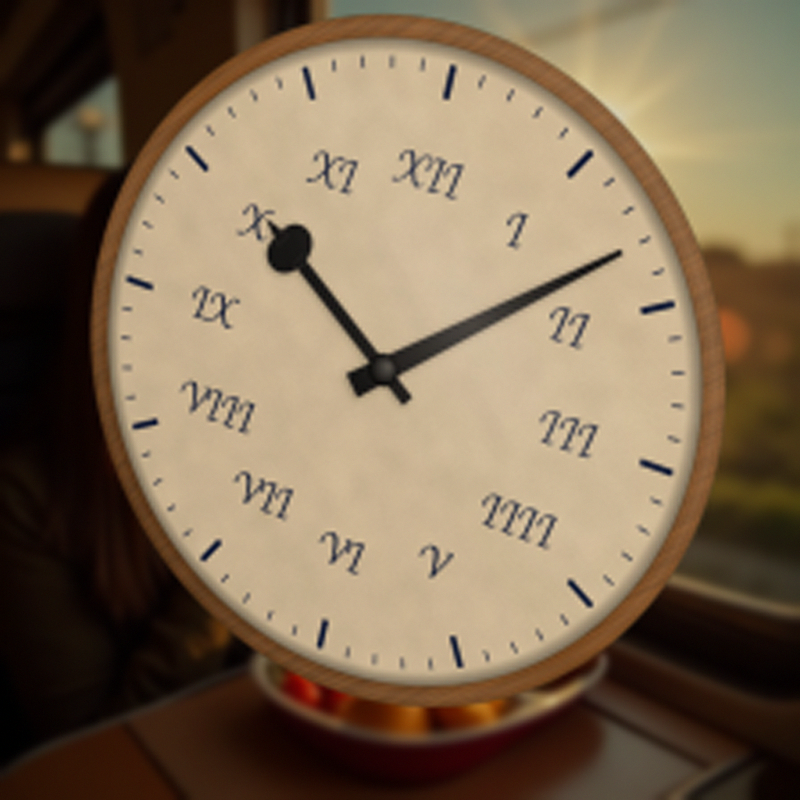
10:08
